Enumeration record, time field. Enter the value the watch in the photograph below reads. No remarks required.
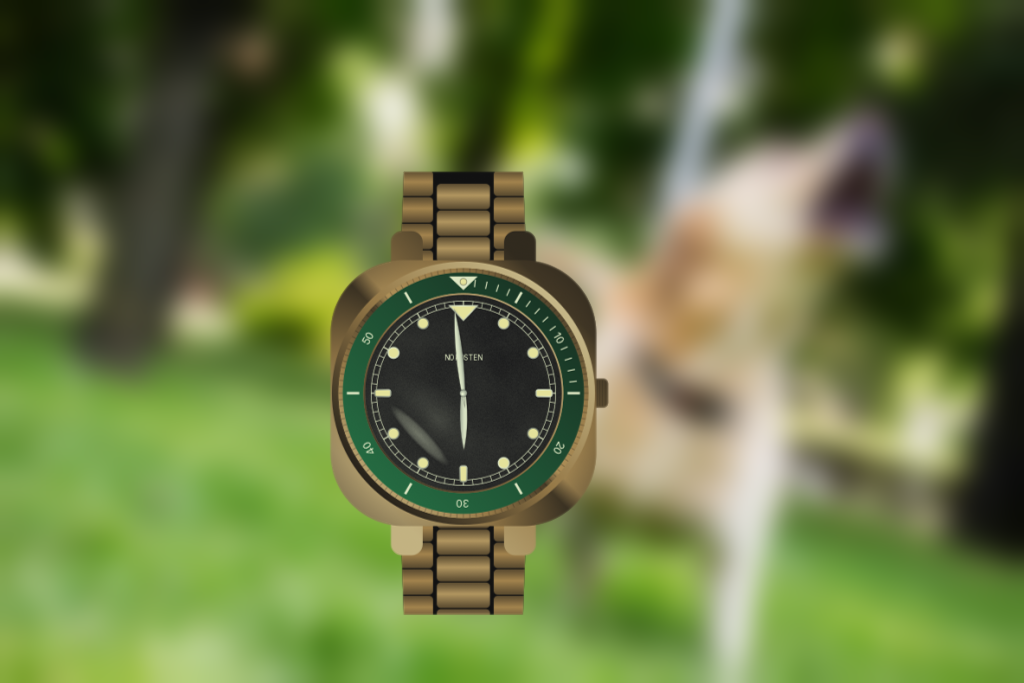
5:59
